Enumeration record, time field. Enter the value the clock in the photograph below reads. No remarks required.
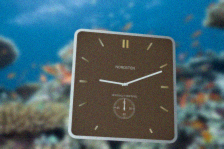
9:11
